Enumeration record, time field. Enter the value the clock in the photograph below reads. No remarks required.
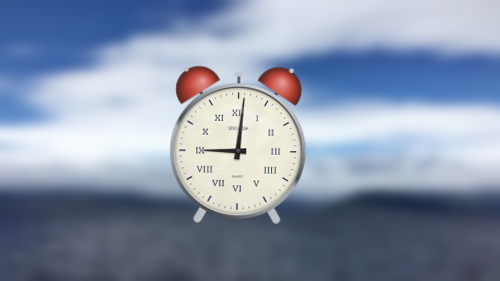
9:01
